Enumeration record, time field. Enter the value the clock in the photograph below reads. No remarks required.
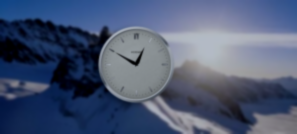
12:50
